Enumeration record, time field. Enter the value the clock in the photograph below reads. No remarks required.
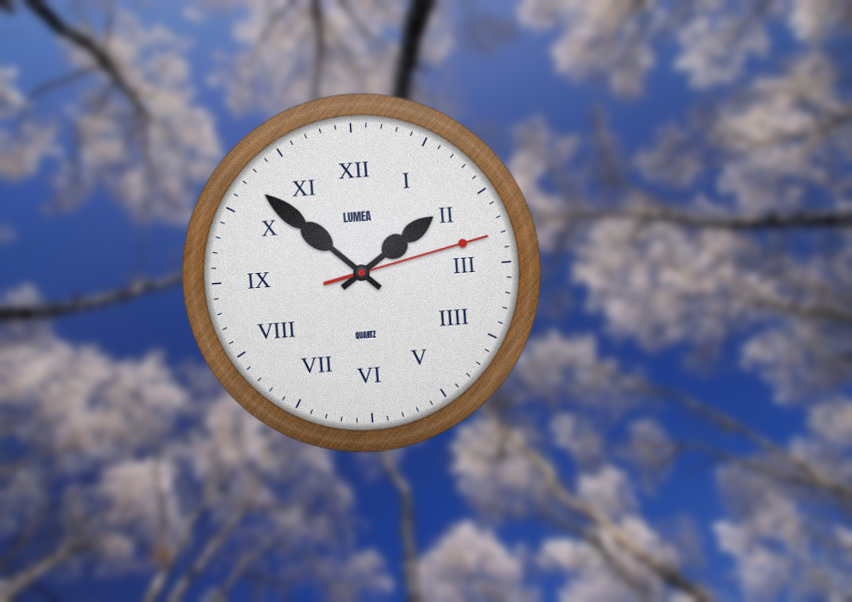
1:52:13
